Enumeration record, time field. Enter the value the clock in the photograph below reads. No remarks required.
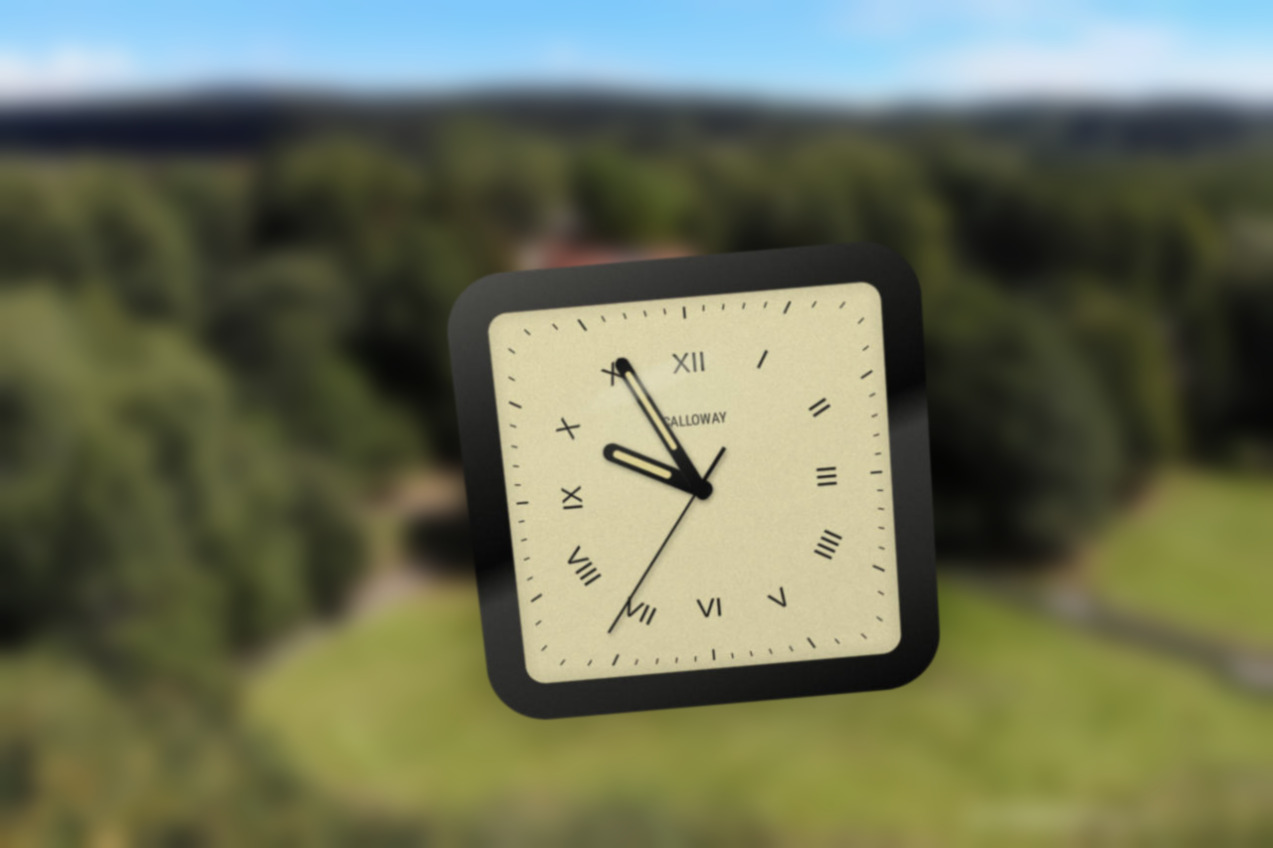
9:55:36
